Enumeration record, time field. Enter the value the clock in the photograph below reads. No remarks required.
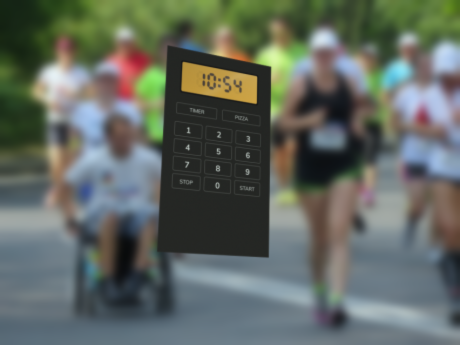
10:54
